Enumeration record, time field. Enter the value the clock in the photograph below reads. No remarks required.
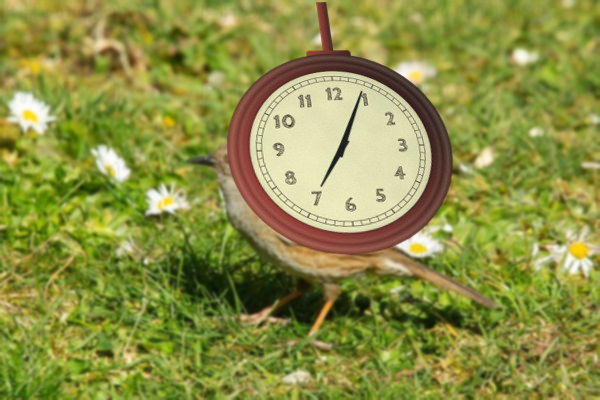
7:04
